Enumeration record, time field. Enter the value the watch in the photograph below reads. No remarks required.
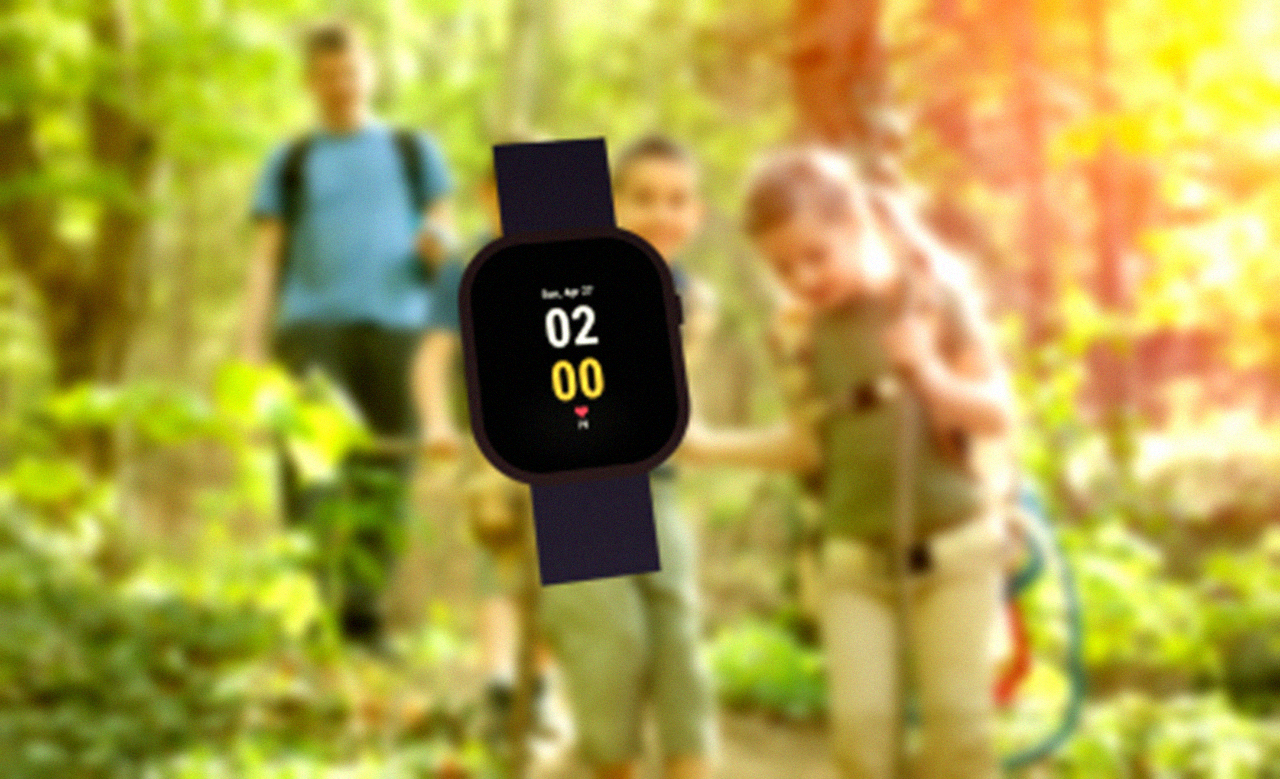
2:00
